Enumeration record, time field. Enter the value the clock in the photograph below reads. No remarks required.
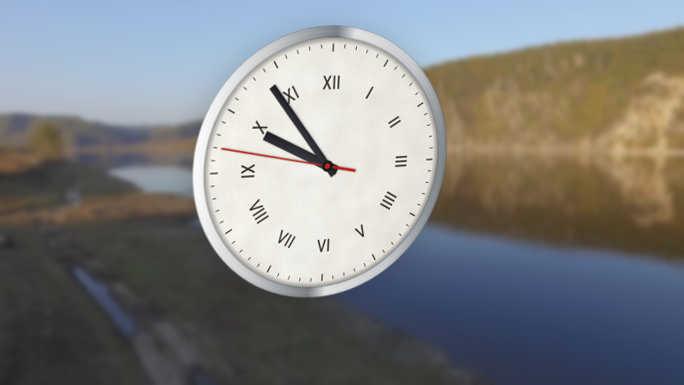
9:53:47
